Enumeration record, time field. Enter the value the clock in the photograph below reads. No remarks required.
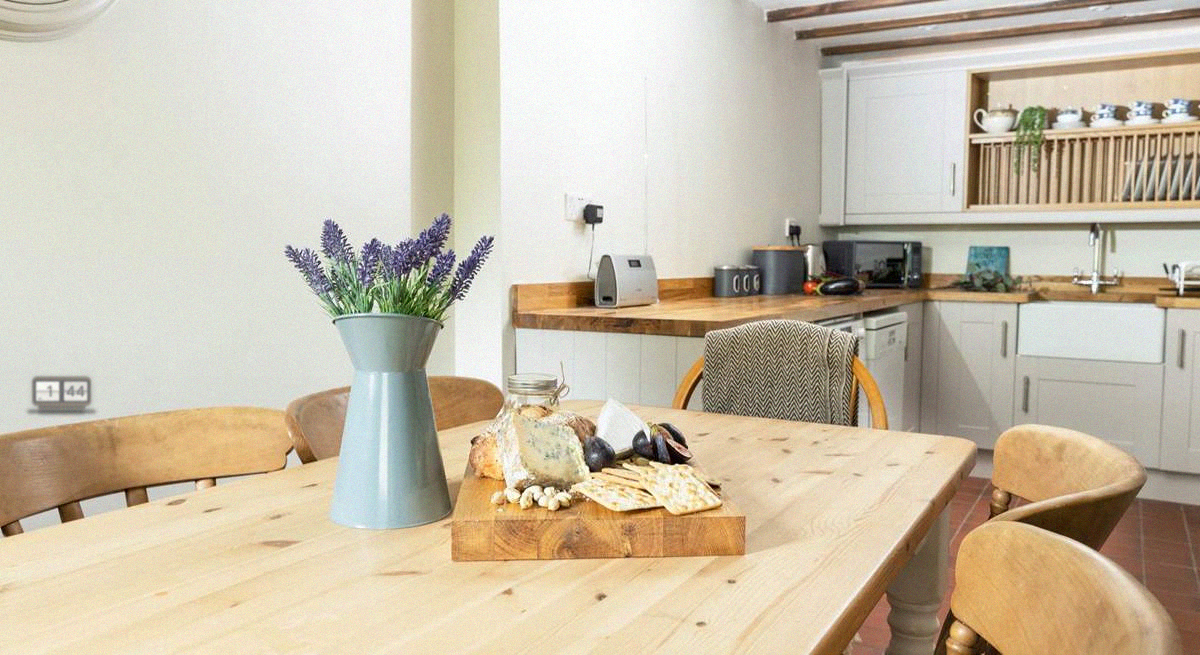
1:44
